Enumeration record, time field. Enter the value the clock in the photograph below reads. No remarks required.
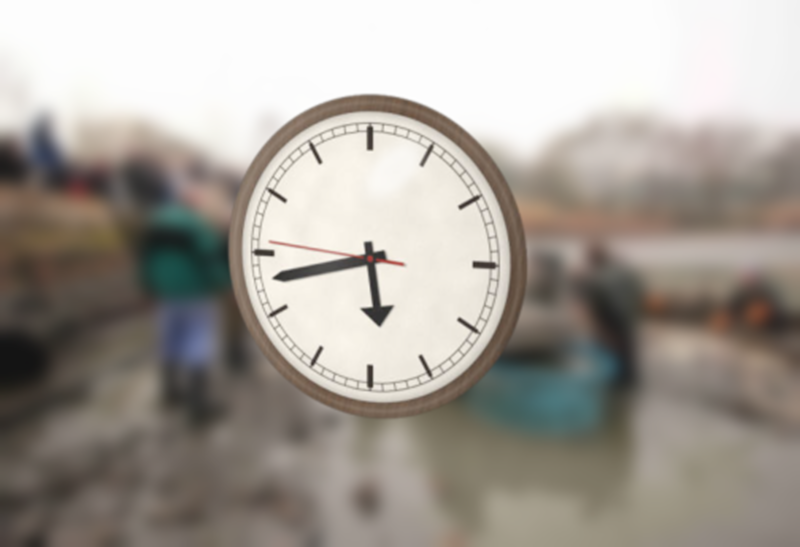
5:42:46
